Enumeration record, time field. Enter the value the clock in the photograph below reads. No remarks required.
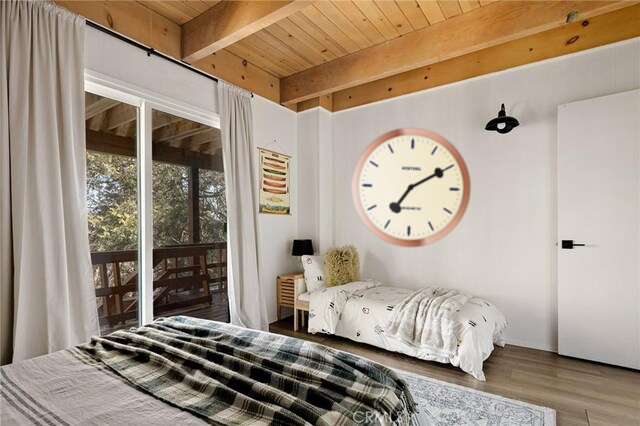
7:10
